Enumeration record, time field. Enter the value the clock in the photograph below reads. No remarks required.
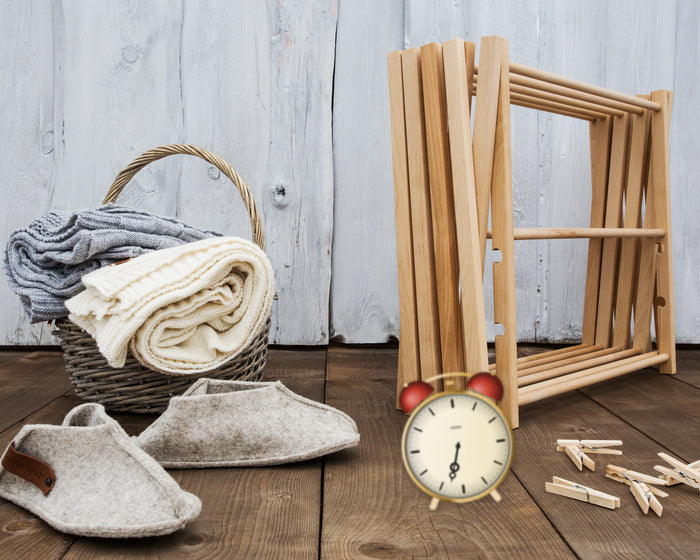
6:33
